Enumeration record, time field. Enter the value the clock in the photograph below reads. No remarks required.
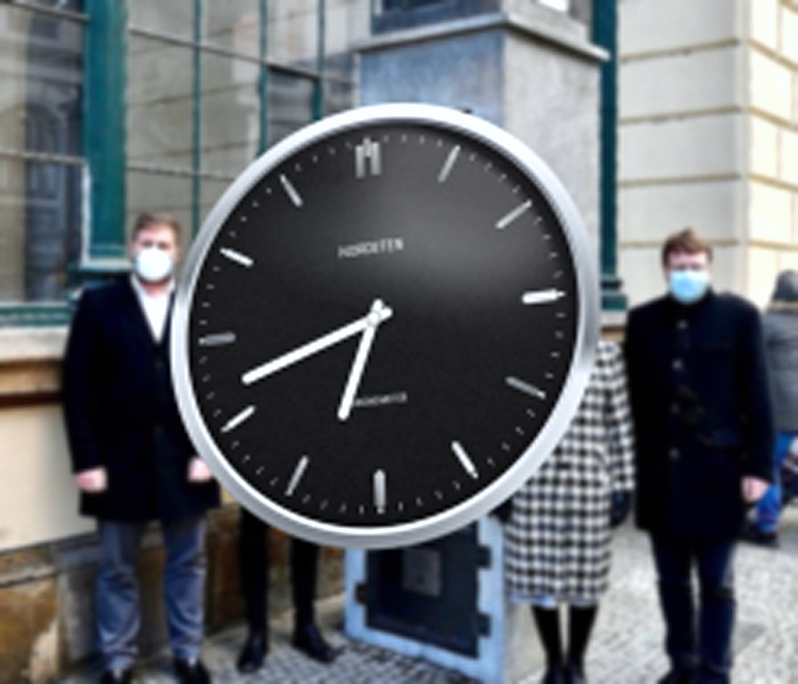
6:42
